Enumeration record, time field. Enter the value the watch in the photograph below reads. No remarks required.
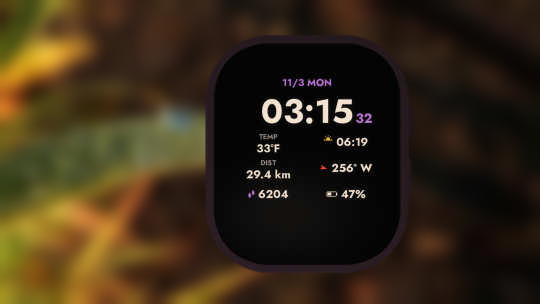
3:15:32
